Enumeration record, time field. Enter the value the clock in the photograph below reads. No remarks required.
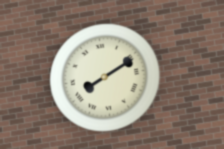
8:11
